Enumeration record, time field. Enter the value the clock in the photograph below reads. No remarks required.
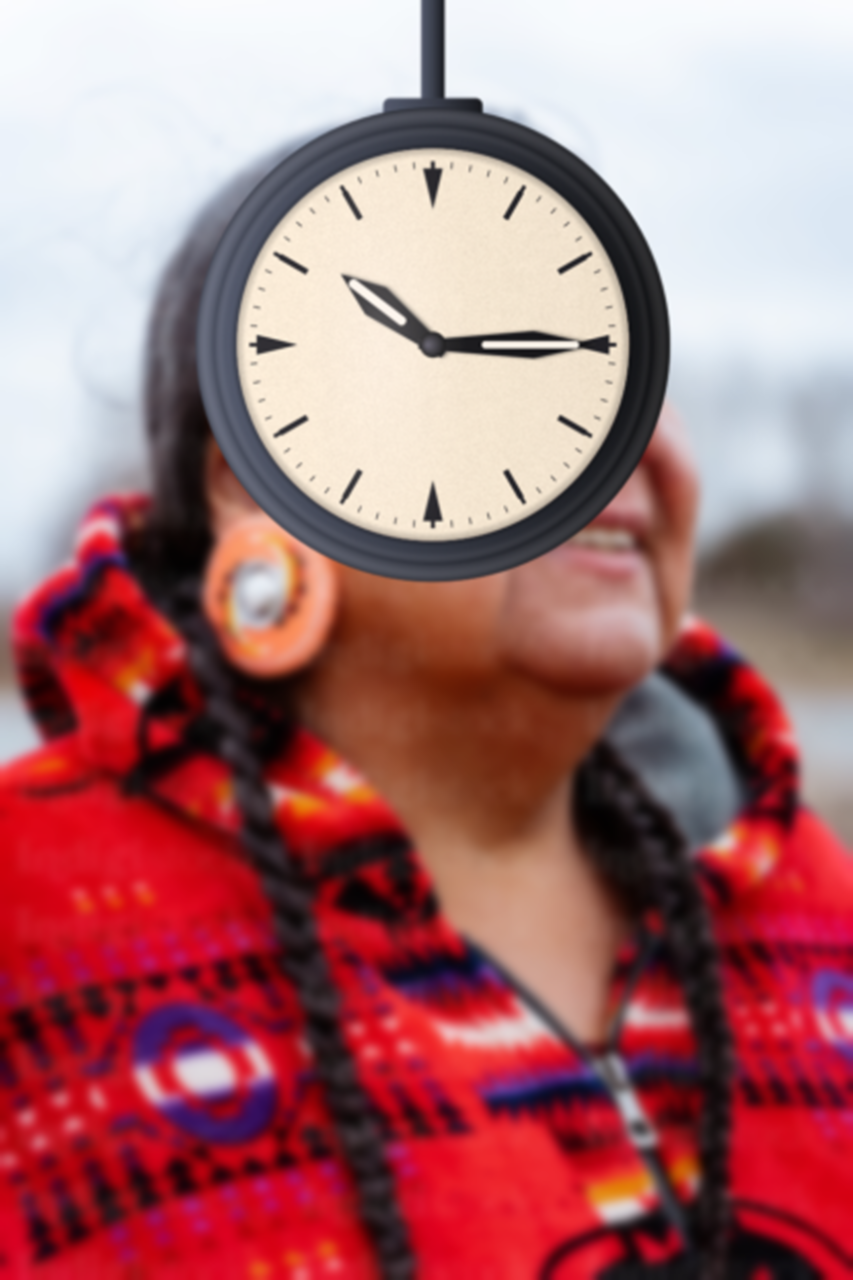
10:15
